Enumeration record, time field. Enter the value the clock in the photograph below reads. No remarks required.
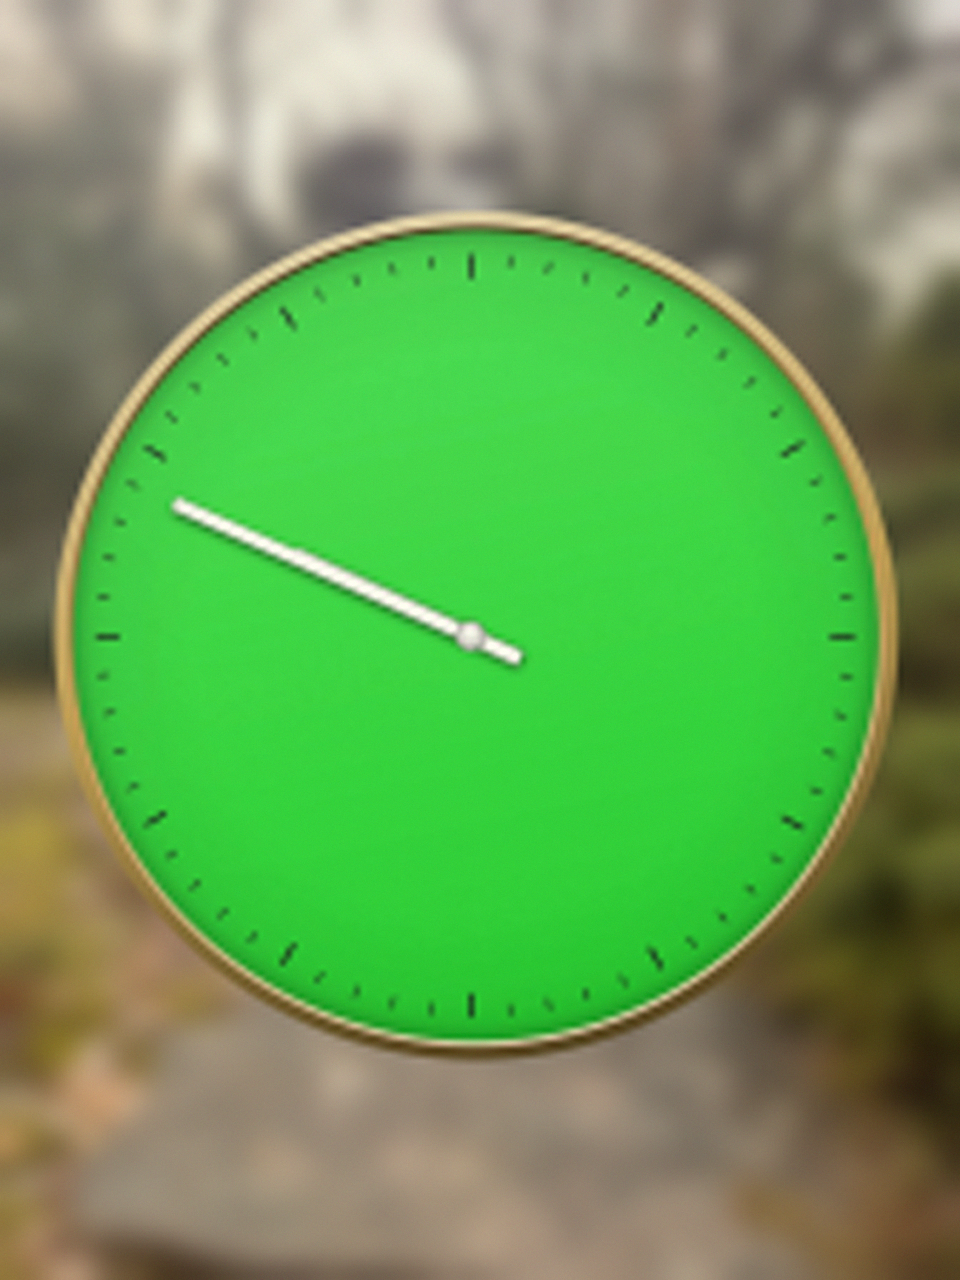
9:49
